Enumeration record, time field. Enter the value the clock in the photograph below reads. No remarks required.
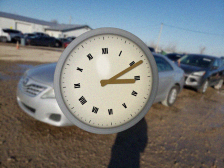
3:11
